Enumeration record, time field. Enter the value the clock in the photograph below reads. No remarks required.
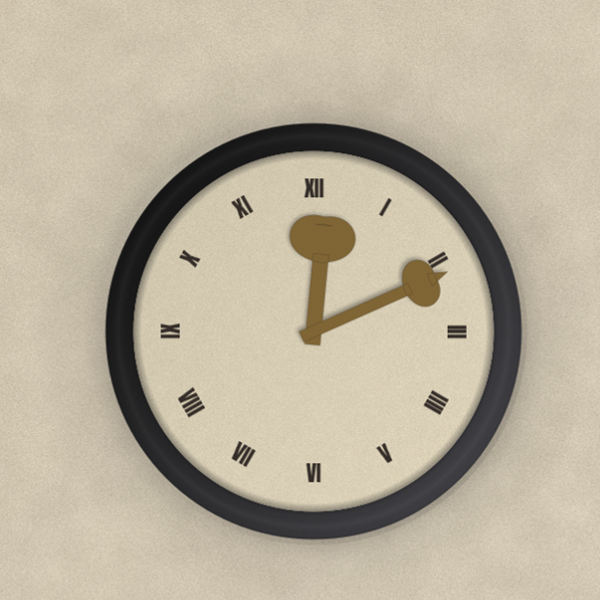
12:11
